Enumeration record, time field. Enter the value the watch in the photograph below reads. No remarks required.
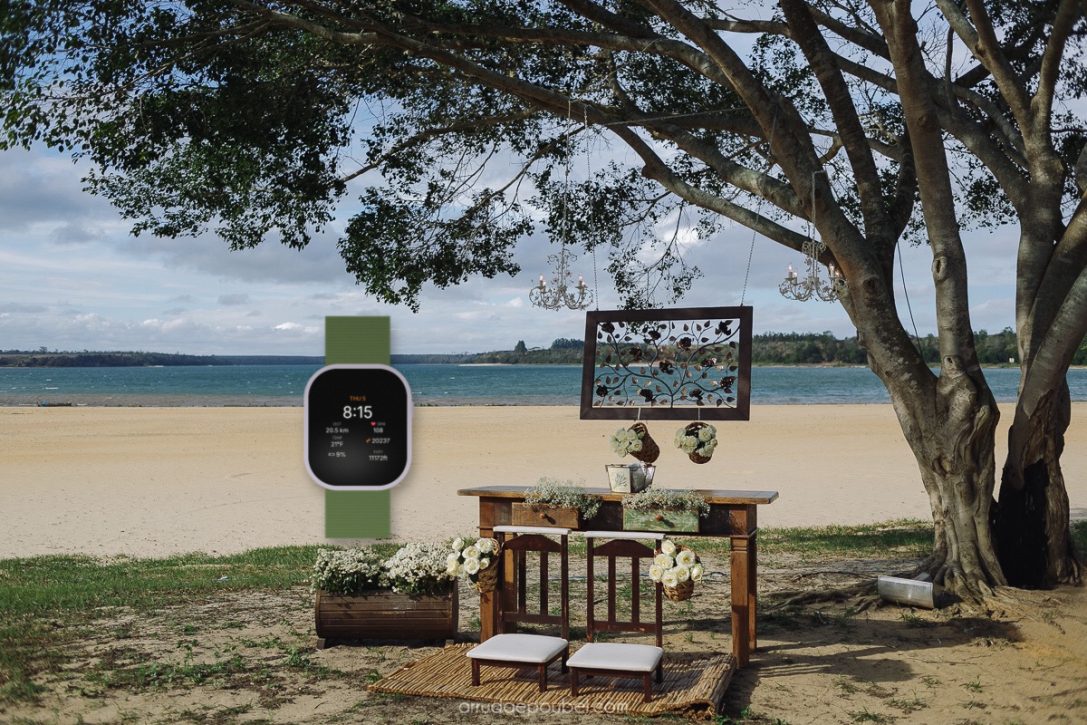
8:15
